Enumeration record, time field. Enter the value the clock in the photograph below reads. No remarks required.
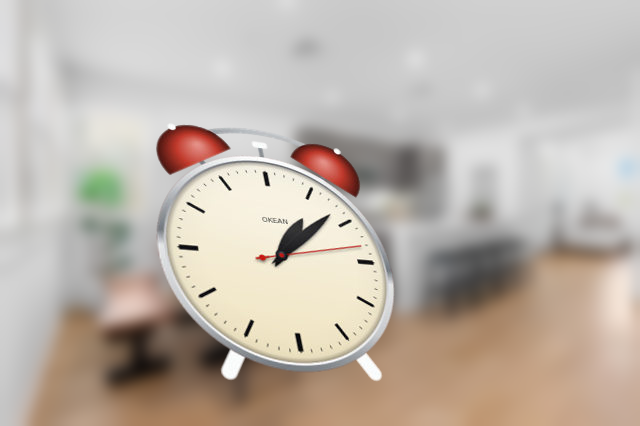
1:08:13
